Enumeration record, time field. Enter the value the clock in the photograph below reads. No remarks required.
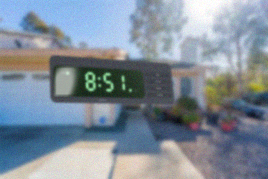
8:51
